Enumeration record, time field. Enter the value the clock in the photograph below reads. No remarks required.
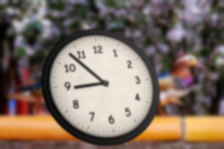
8:53
